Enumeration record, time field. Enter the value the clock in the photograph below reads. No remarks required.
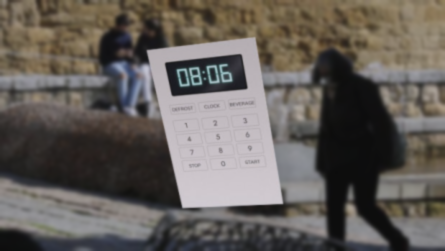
8:06
